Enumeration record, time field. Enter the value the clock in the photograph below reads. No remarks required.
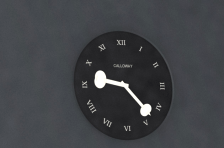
9:23
